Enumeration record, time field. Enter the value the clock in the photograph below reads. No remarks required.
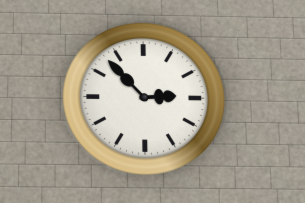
2:53
